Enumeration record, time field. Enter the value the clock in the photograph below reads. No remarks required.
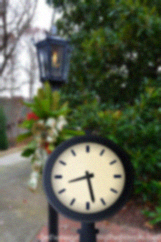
8:28
